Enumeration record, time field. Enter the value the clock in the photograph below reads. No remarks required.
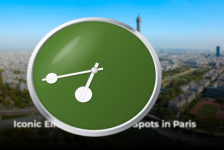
6:43
